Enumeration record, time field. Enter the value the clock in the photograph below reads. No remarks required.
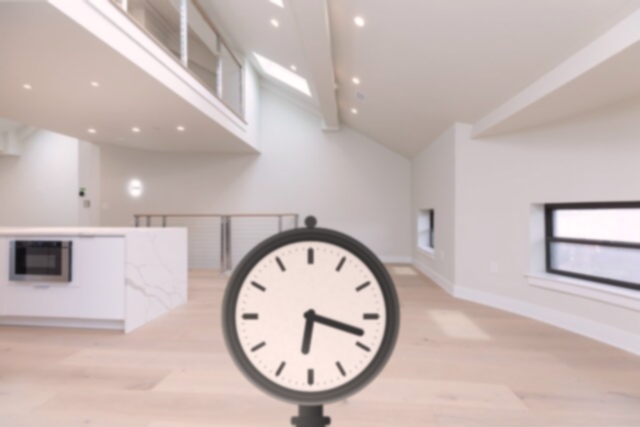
6:18
